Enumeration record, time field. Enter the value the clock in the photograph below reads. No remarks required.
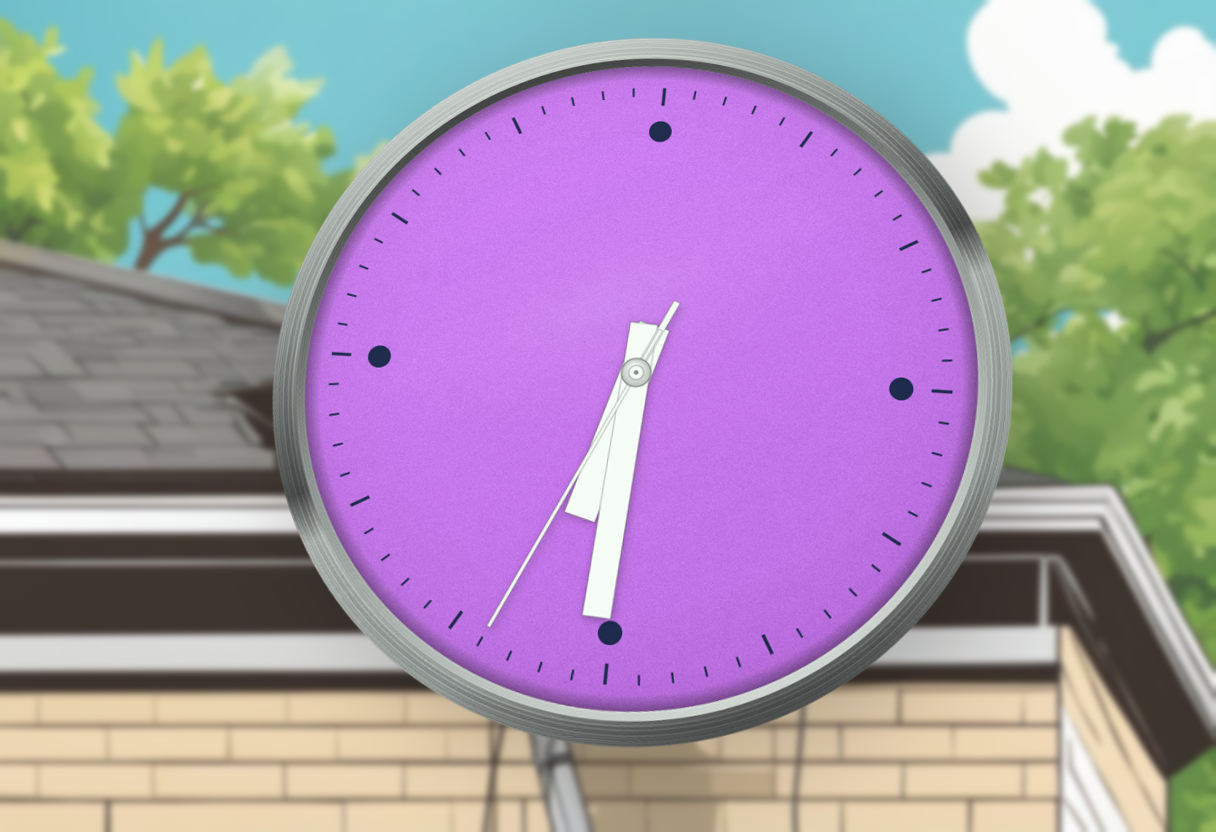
6:30:34
